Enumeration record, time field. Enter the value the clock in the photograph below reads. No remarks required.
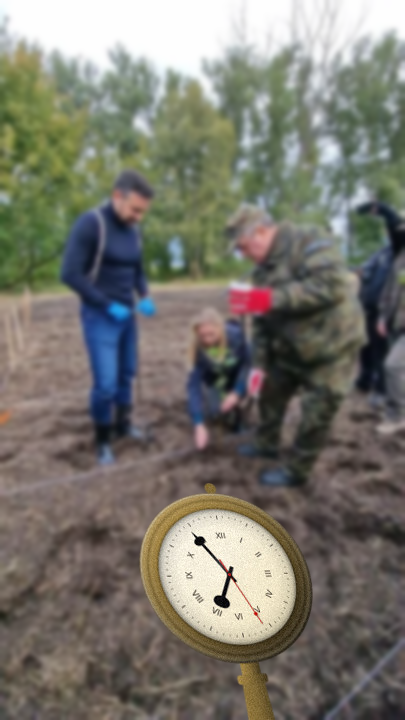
6:54:26
